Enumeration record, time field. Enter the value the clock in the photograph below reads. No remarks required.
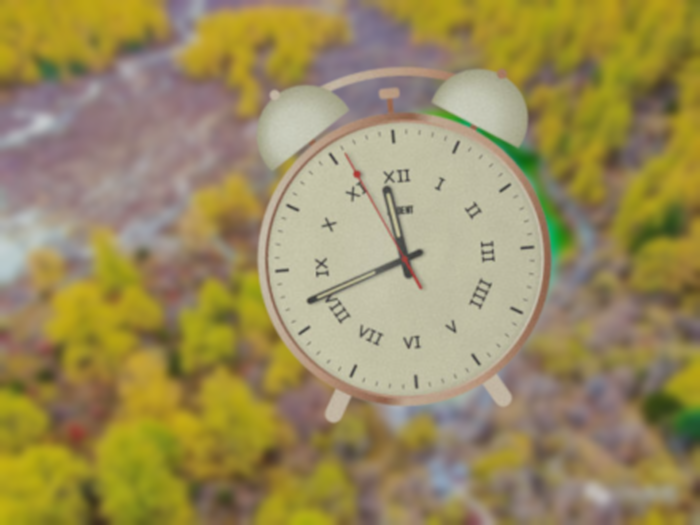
11:41:56
